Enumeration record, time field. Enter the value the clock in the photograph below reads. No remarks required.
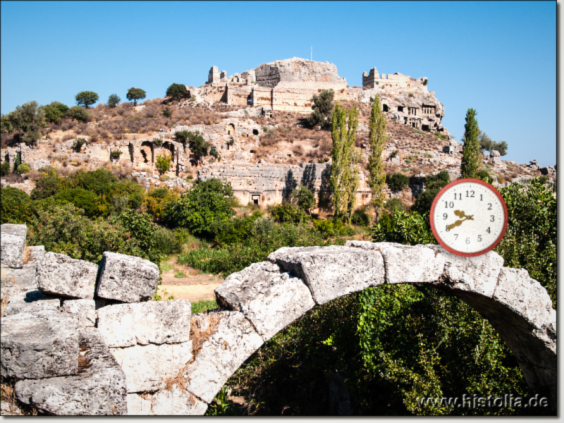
9:40
